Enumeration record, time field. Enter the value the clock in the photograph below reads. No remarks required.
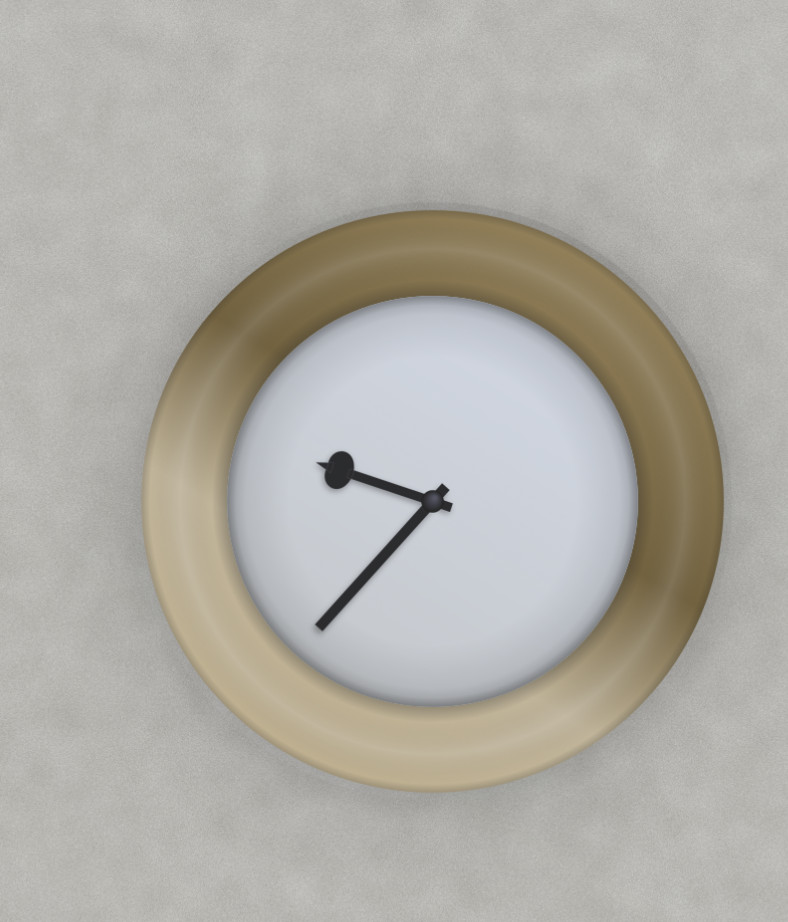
9:37
